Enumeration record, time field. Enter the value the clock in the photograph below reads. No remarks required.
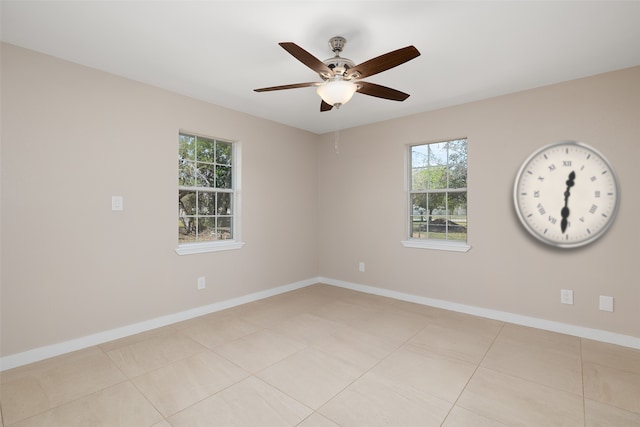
12:31
